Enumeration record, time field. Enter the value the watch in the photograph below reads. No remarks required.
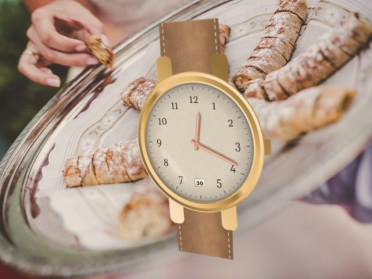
12:19
